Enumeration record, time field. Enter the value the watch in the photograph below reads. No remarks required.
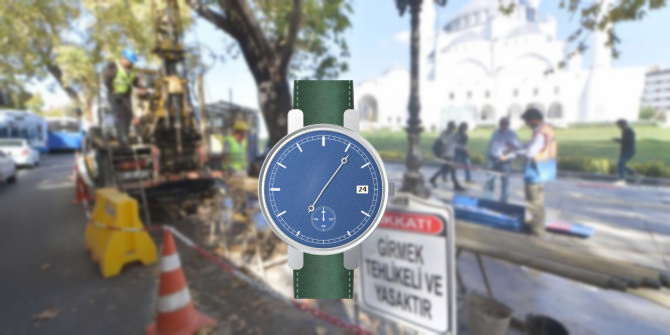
7:06
